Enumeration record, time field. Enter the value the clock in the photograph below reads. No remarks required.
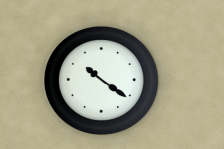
10:21
